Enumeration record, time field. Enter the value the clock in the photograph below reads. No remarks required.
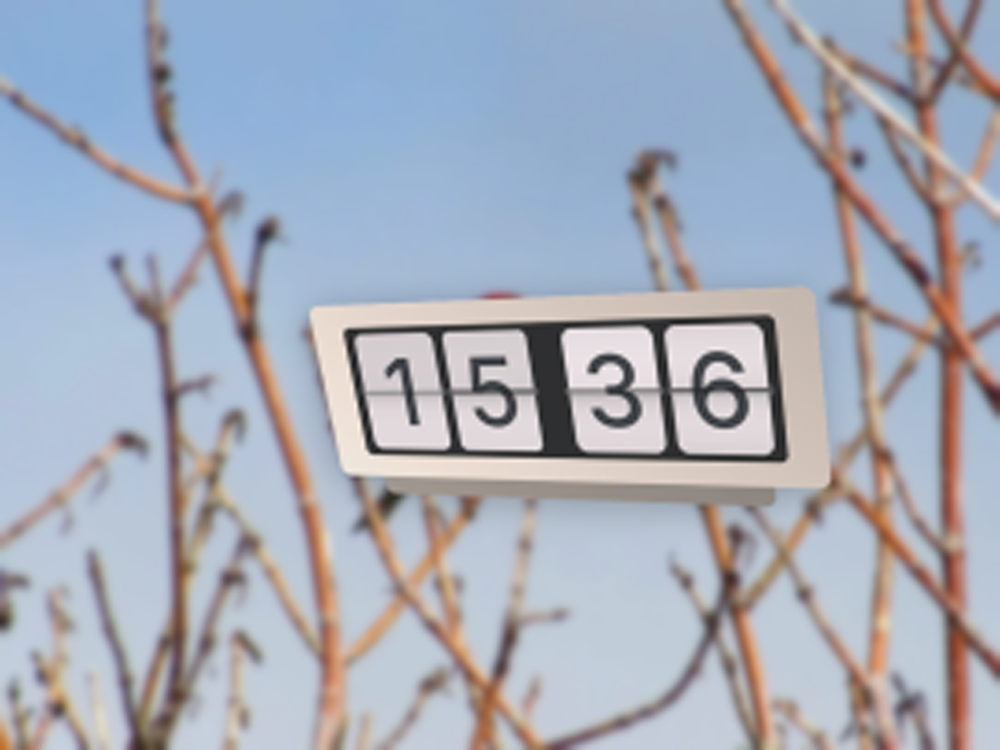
15:36
